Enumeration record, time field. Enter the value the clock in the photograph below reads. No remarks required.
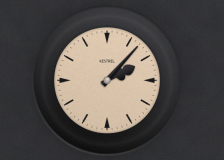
2:07
